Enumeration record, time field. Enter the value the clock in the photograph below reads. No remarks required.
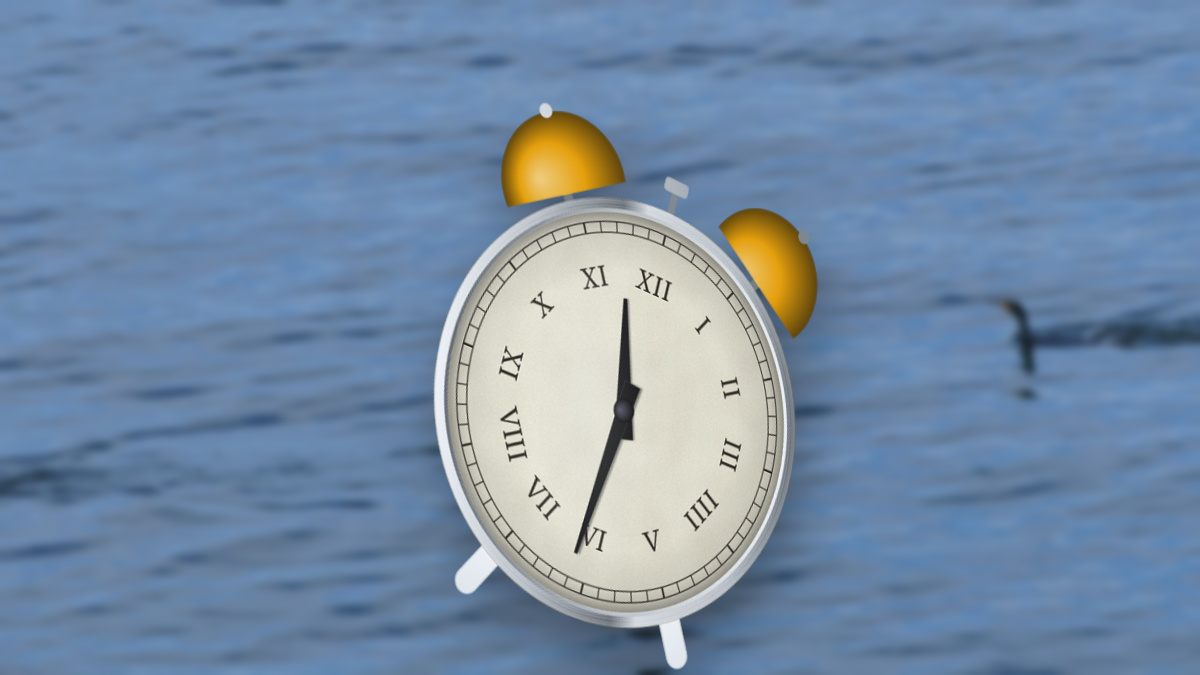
11:31
